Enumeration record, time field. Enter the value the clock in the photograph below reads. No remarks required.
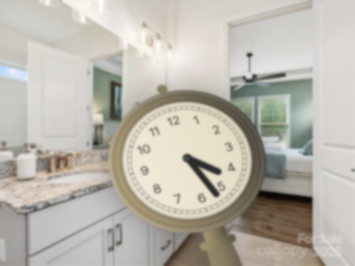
4:27
